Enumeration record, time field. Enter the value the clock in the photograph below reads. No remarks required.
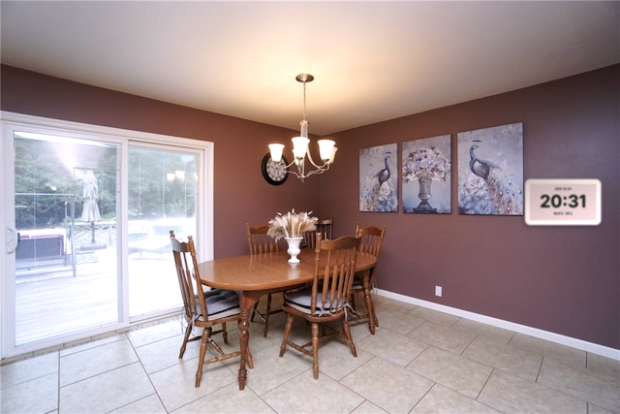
20:31
